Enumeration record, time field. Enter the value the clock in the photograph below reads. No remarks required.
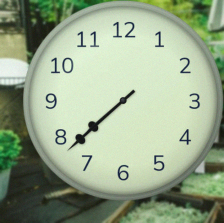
7:38
